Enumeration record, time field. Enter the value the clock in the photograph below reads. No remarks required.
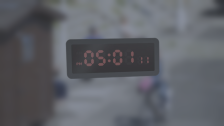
5:01:11
